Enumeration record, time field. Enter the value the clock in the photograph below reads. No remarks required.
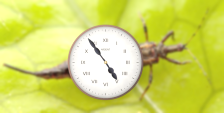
4:54
